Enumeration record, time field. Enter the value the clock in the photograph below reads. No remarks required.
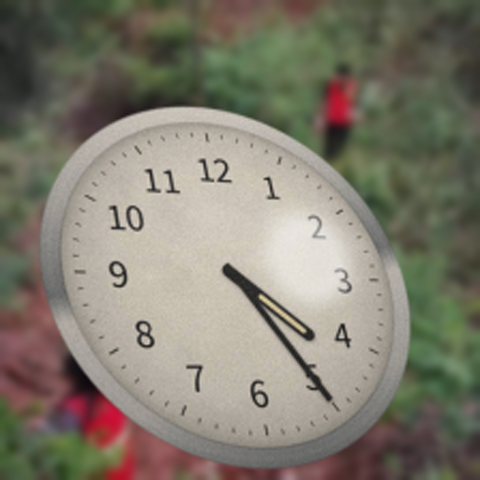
4:25
